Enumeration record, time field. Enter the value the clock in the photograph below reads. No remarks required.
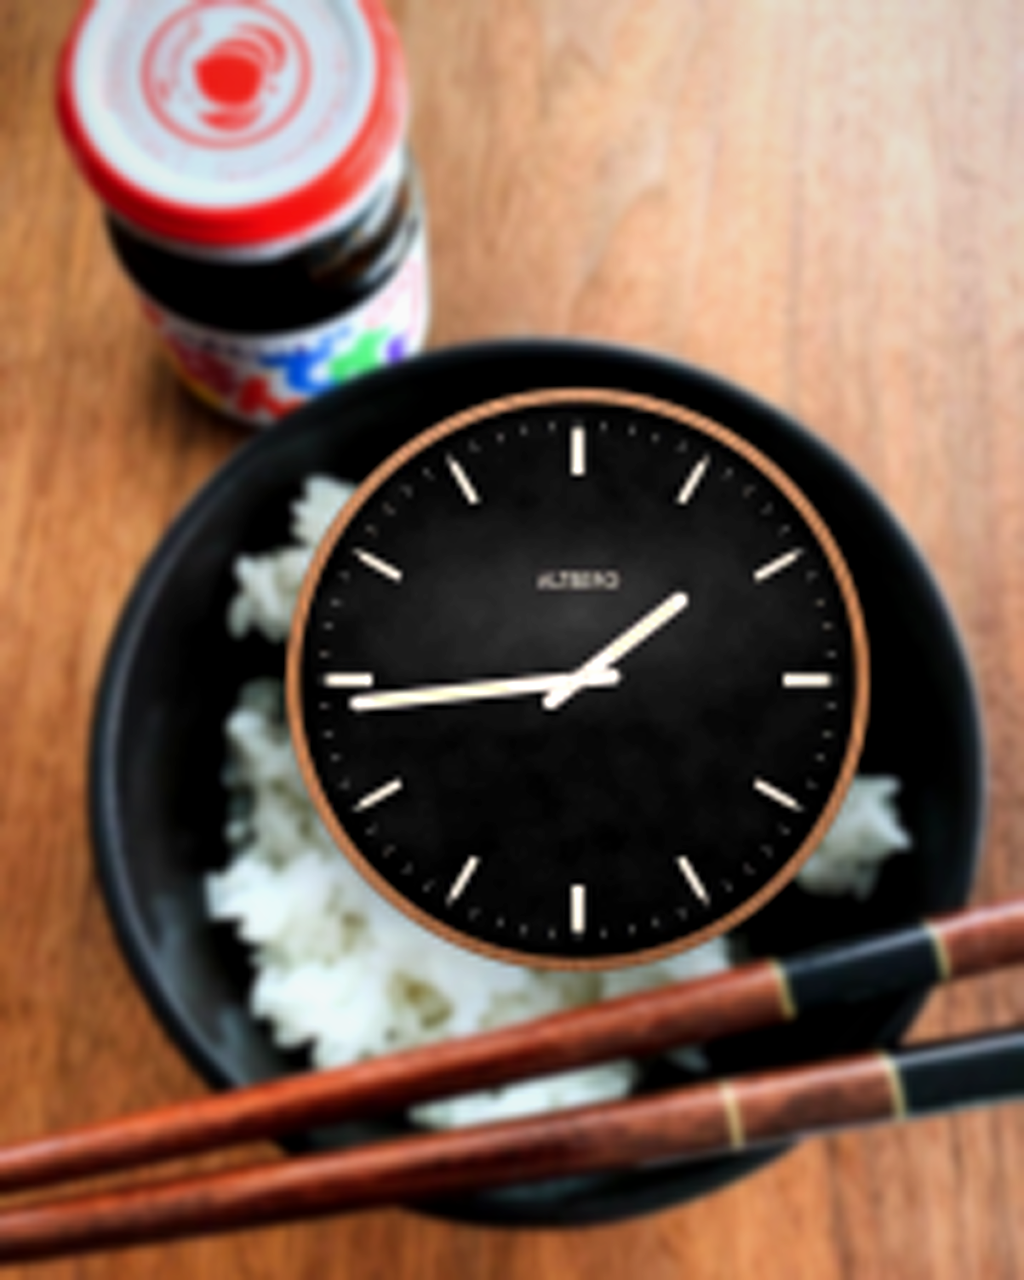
1:44
